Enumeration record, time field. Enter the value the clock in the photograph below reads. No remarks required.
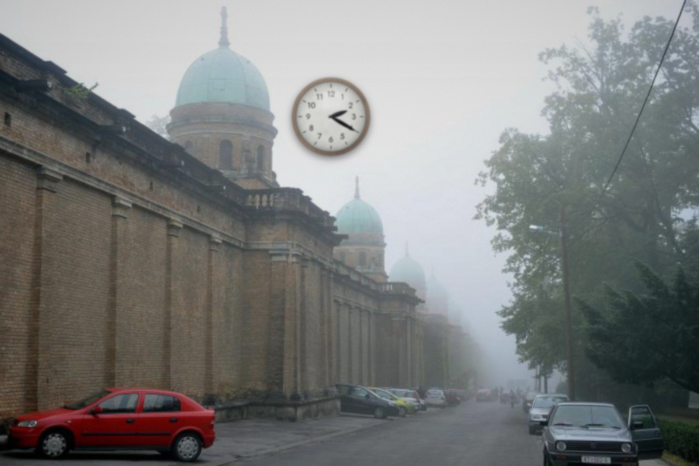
2:20
